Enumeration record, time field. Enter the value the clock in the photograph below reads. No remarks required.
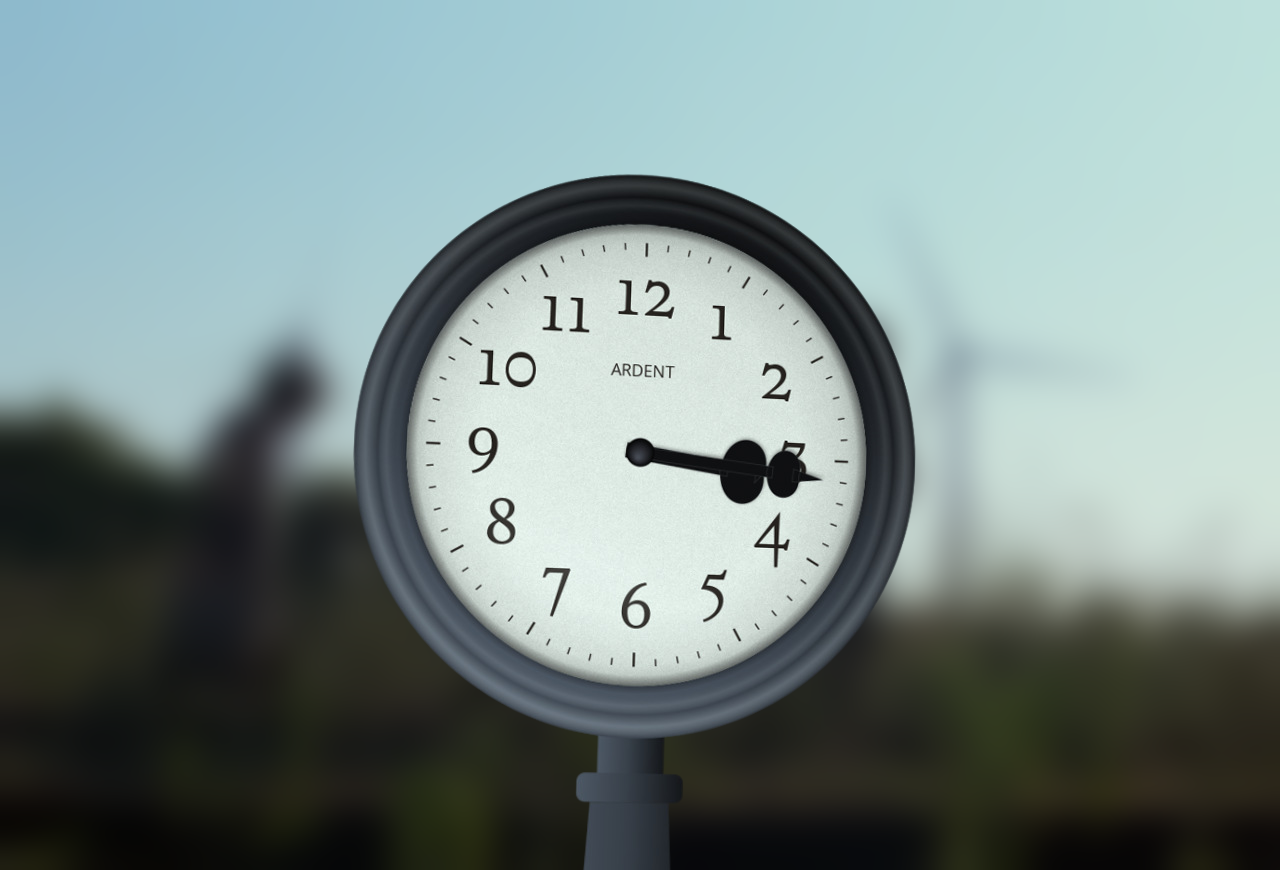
3:16
